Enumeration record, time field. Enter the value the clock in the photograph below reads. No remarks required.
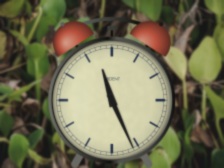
11:26
